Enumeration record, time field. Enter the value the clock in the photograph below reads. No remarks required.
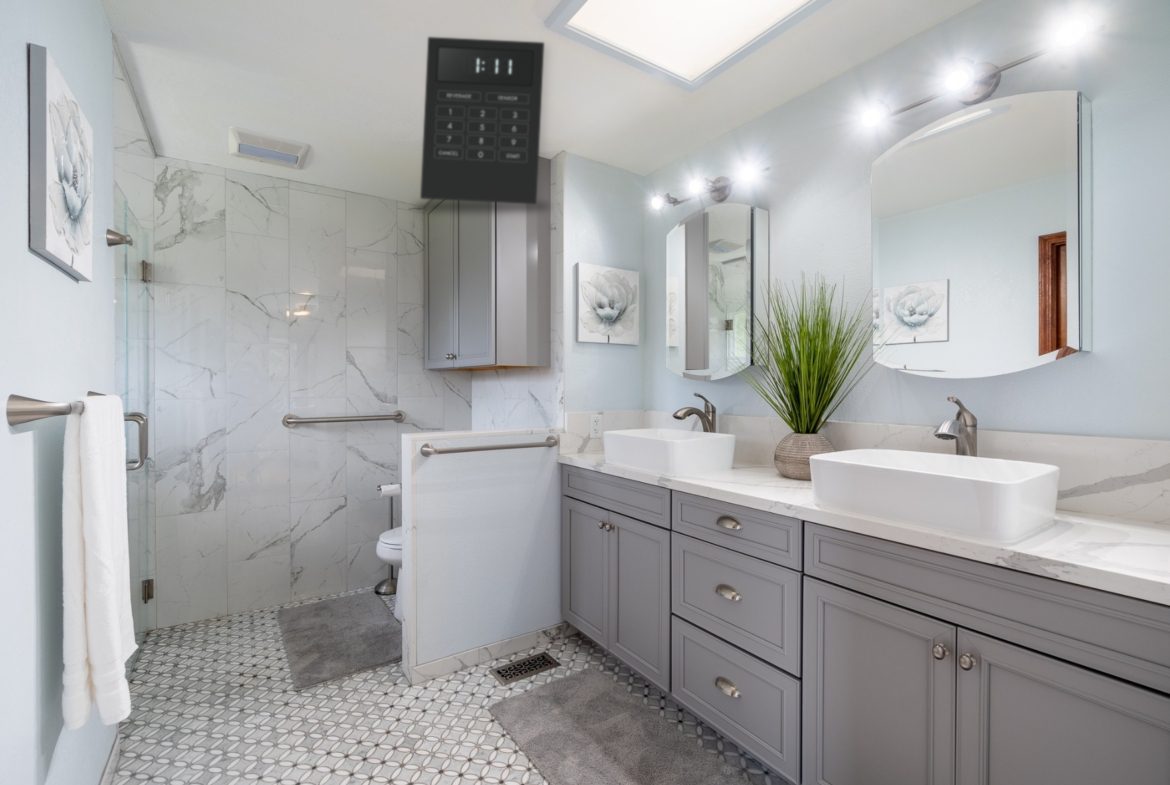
1:11
